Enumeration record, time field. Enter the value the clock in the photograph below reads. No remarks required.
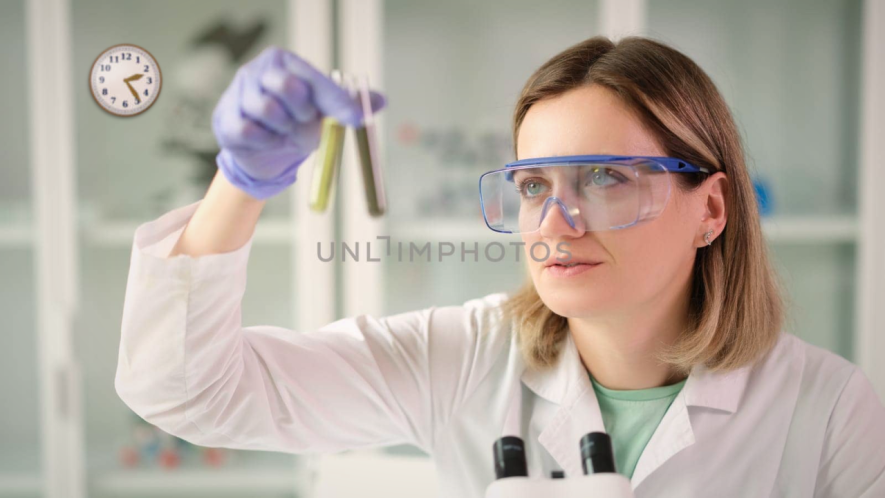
2:24
